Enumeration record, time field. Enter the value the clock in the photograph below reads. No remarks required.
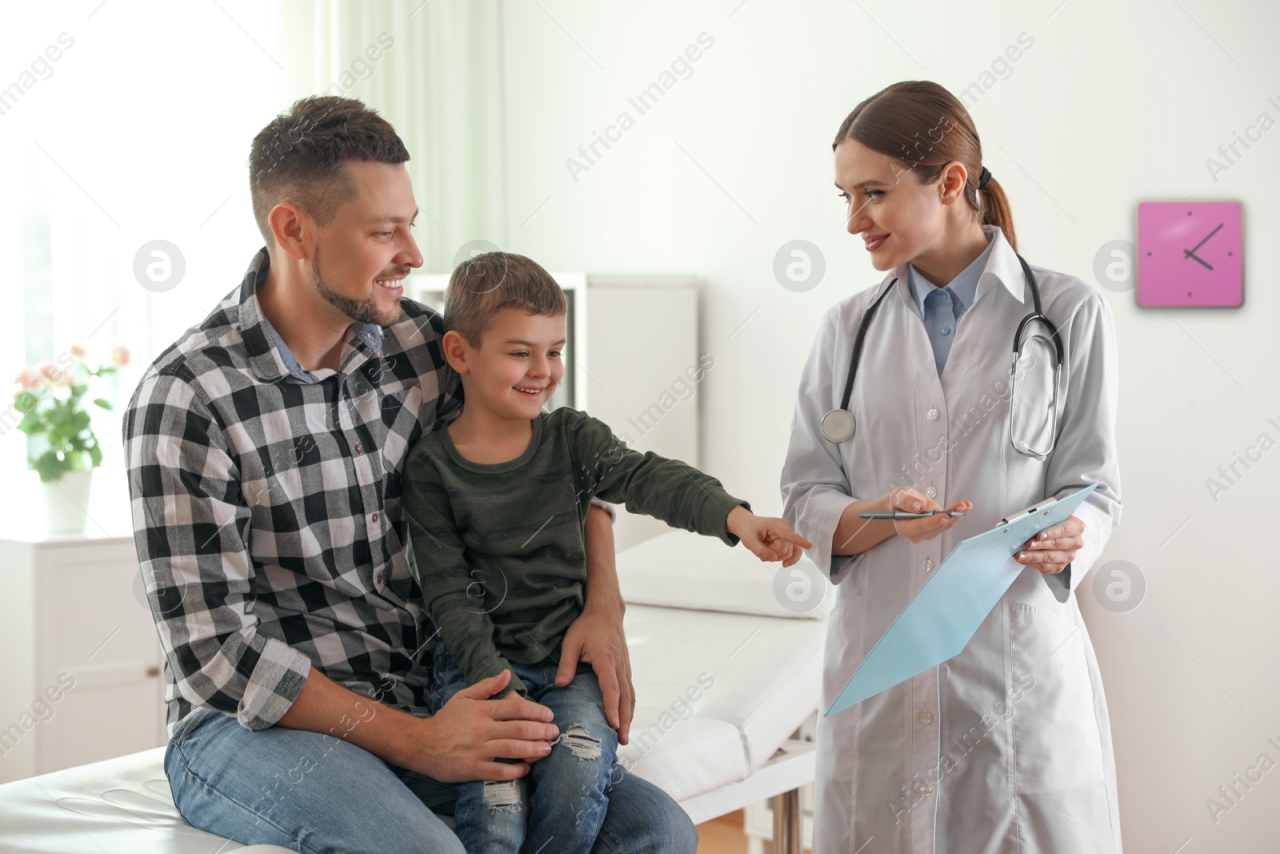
4:08
